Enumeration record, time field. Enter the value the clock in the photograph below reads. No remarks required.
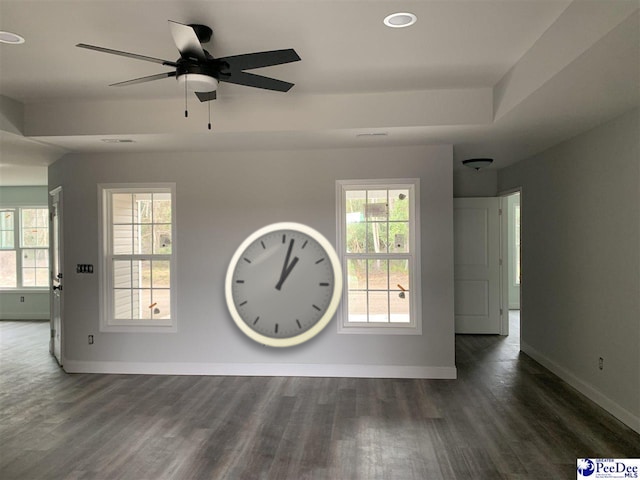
1:02
